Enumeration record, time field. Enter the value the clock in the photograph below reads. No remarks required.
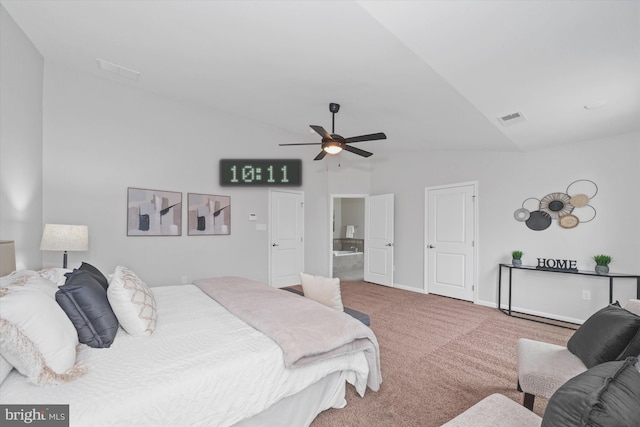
10:11
